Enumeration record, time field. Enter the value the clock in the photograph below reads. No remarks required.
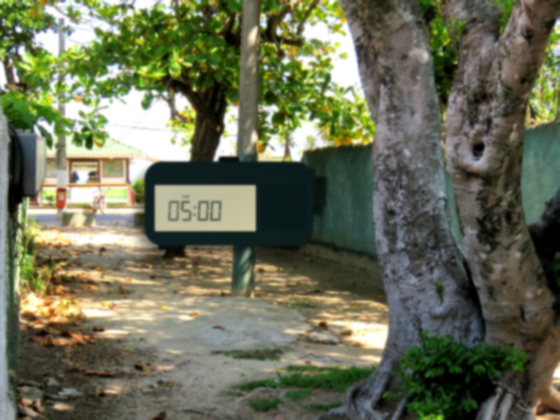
5:00
